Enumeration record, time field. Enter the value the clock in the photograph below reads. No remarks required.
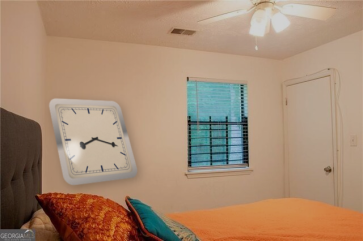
8:18
